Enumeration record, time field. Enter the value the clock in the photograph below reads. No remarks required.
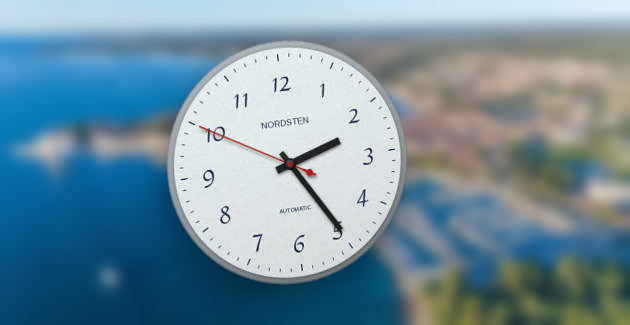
2:24:50
